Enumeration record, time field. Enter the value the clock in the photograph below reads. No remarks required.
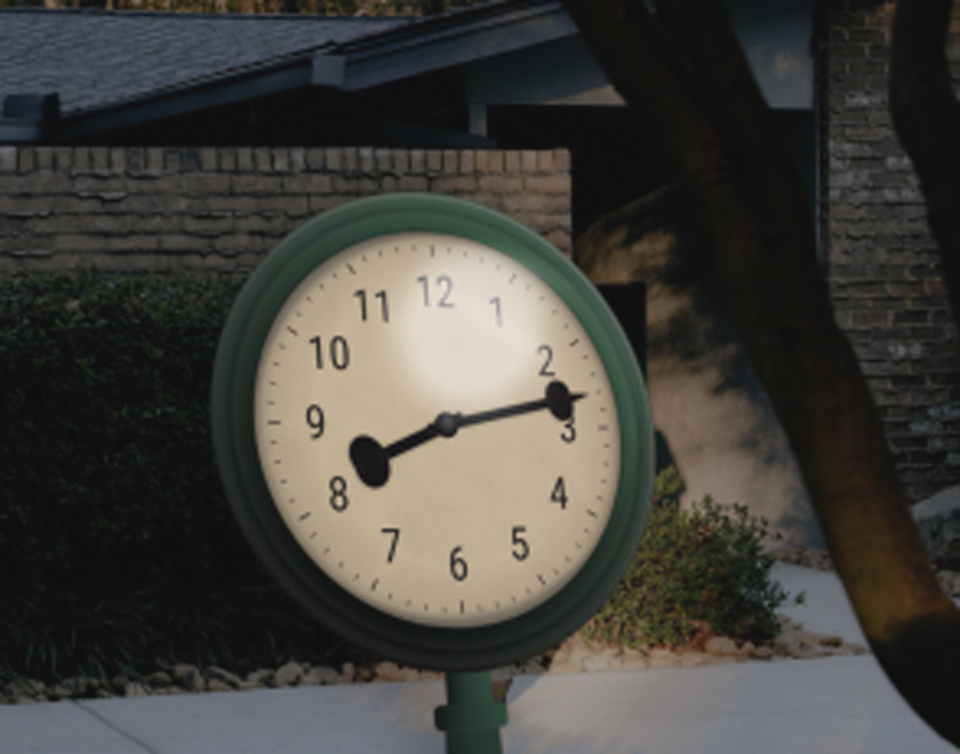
8:13
